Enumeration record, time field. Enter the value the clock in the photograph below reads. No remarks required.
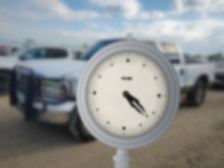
4:22
